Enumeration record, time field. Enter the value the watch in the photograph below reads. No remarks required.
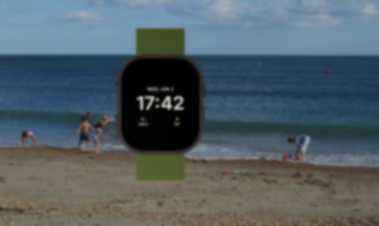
17:42
